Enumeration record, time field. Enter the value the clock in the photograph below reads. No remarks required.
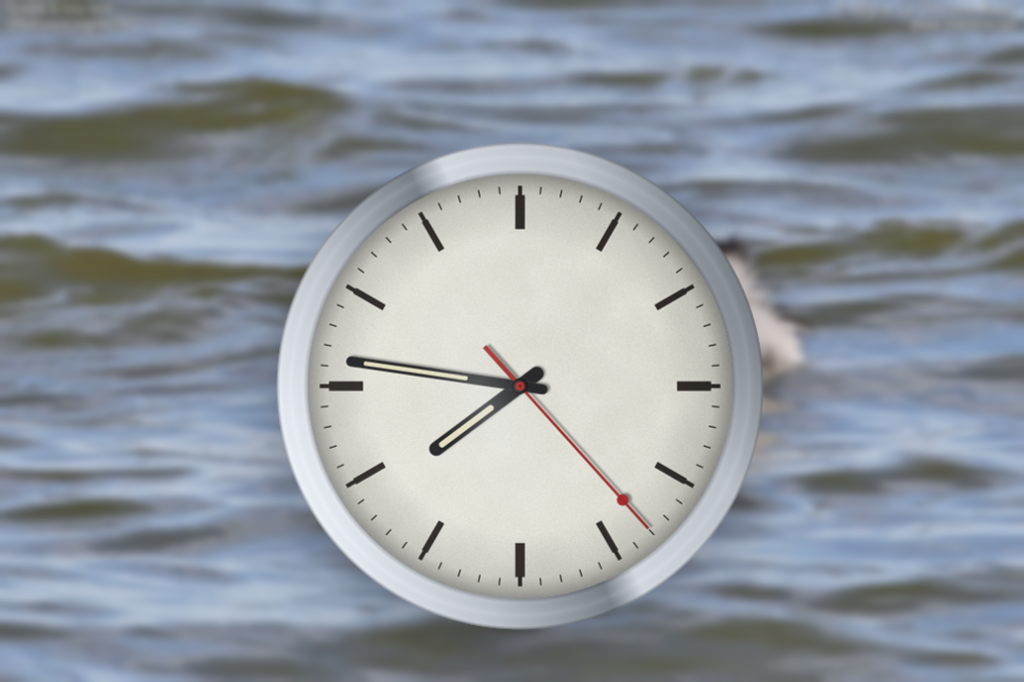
7:46:23
